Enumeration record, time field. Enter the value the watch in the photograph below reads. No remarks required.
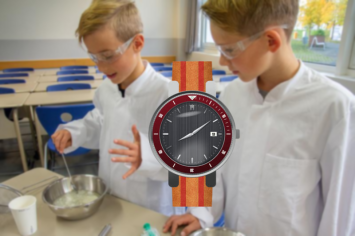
8:09
